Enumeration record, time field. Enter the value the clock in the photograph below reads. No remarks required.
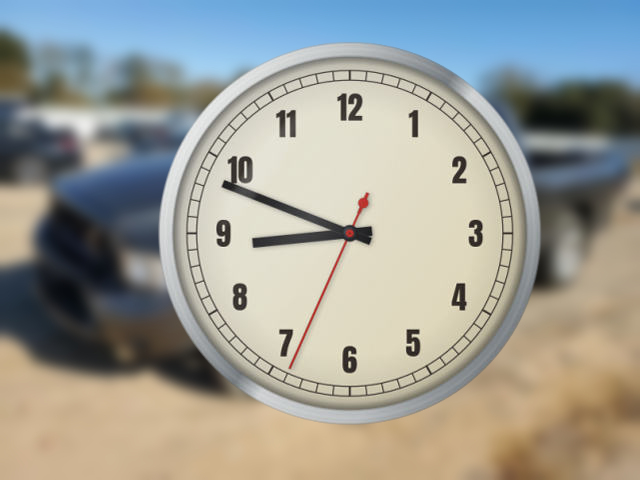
8:48:34
